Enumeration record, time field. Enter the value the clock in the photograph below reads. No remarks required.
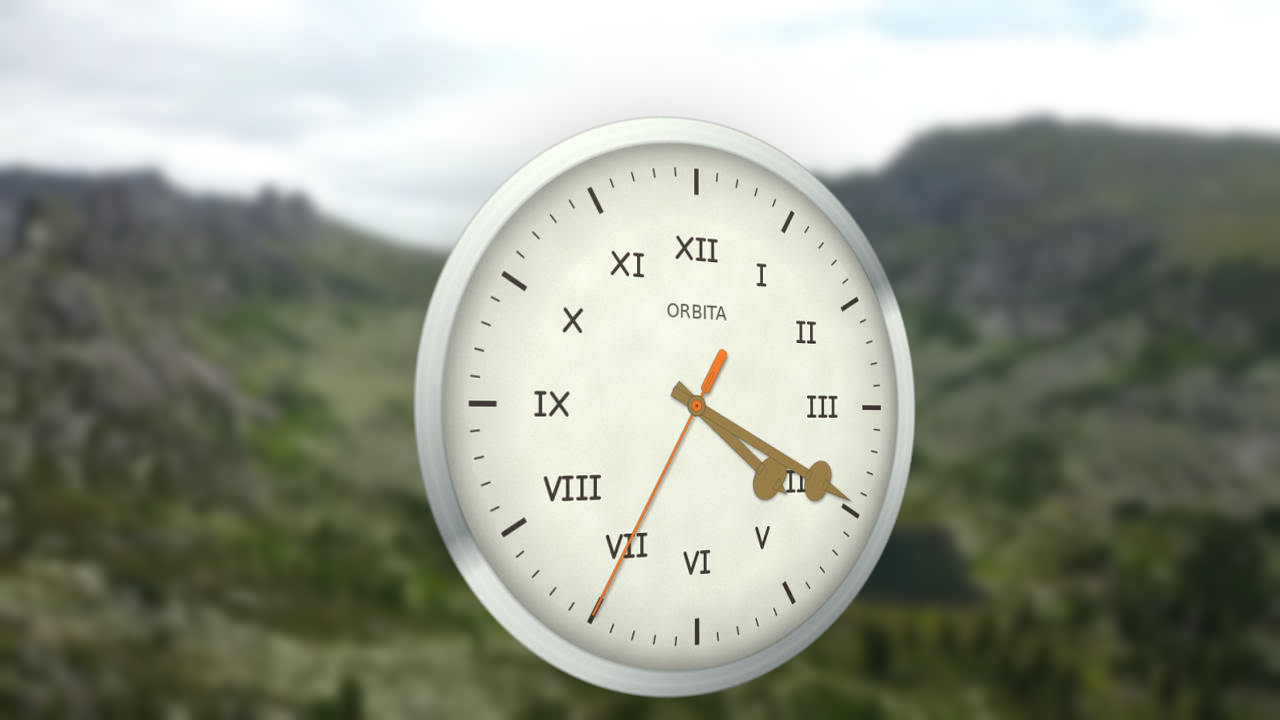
4:19:35
